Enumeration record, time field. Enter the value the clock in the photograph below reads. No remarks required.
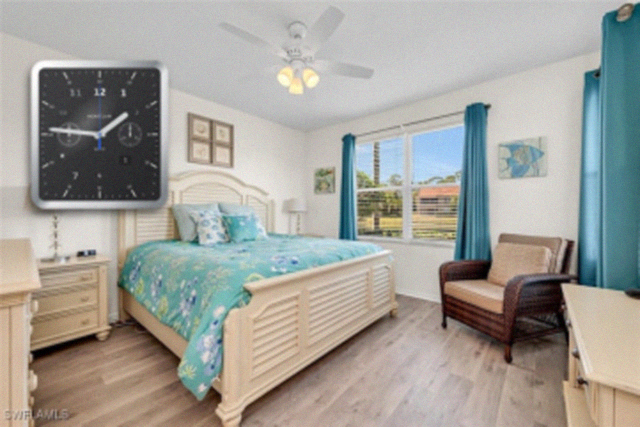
1:46
